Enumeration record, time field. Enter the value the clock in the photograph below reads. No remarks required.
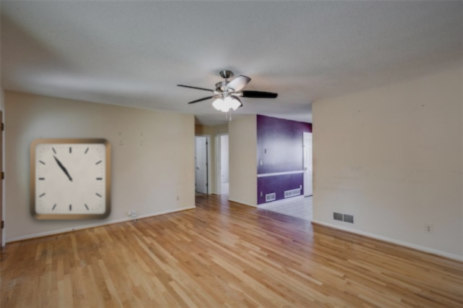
10:54
